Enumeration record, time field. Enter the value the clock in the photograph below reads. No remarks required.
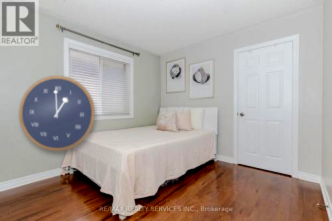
12:59
